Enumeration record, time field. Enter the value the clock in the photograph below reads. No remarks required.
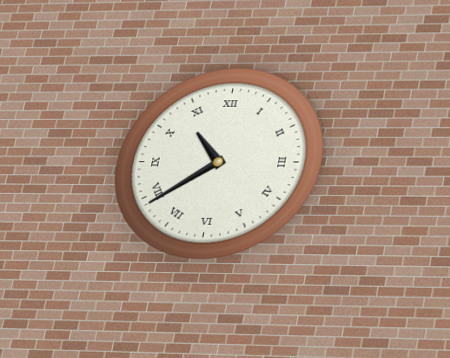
10:39
